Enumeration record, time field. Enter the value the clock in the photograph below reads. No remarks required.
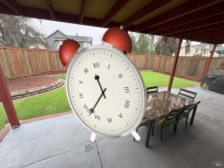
11:38
